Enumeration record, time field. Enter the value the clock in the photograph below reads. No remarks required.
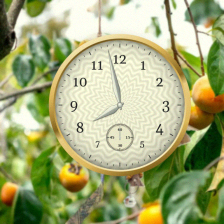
7:58
